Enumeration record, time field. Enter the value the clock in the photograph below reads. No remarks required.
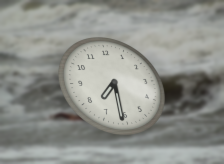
7:31
